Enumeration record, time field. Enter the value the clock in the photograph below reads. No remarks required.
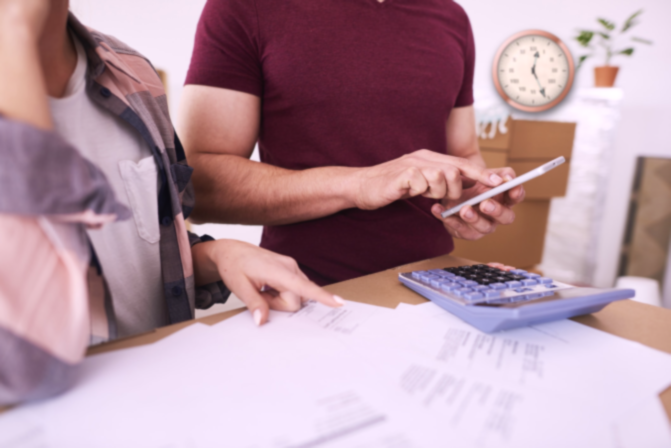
12:26
